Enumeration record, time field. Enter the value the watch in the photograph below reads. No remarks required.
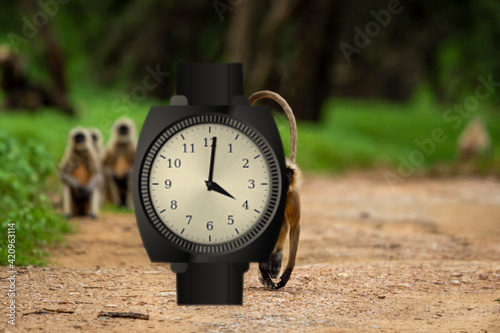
4:01
